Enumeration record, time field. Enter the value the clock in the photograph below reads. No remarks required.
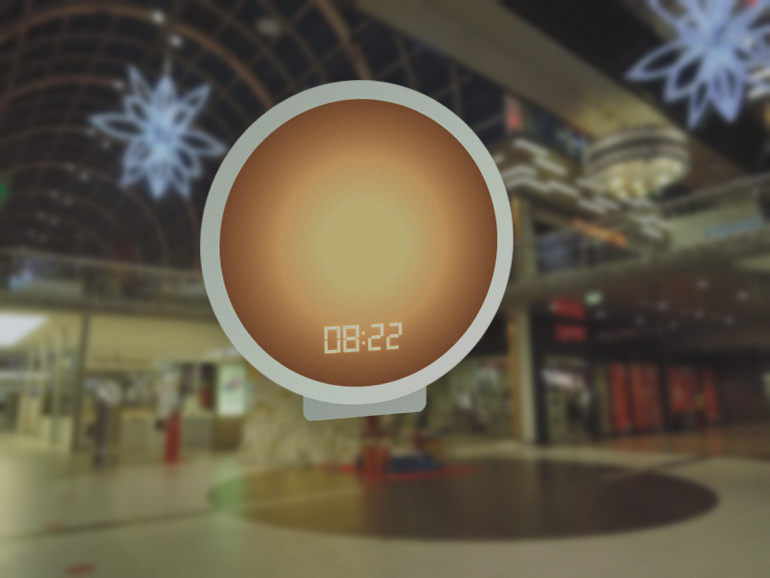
8:22
